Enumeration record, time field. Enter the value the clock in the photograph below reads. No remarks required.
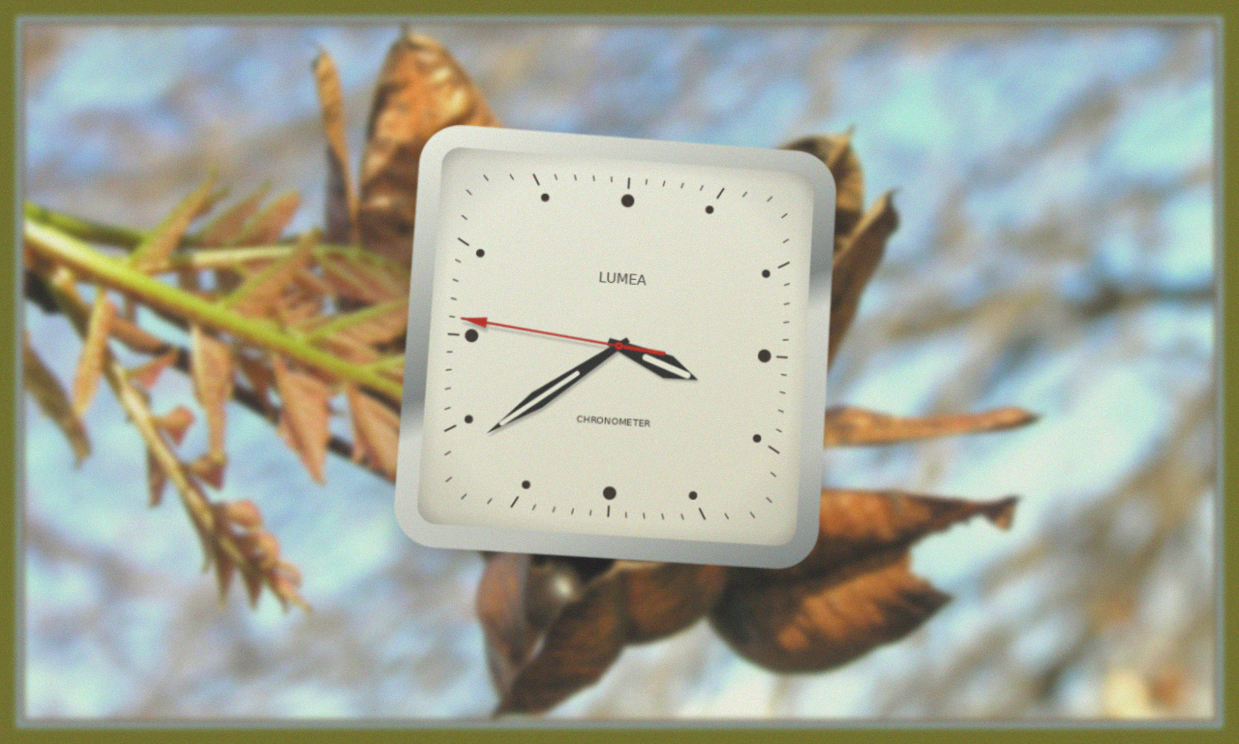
3:38:46
